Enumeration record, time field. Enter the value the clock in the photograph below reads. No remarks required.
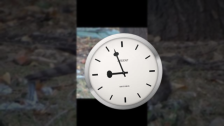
8:57
